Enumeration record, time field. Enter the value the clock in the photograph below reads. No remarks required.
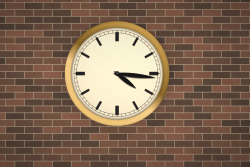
4:16
